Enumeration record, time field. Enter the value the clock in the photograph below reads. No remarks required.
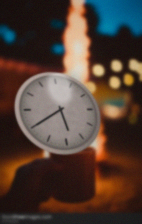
5:40
